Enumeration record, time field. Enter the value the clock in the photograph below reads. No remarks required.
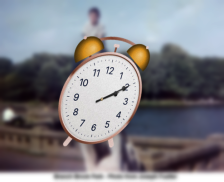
2:10
